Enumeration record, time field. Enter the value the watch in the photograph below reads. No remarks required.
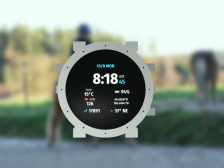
8:18
